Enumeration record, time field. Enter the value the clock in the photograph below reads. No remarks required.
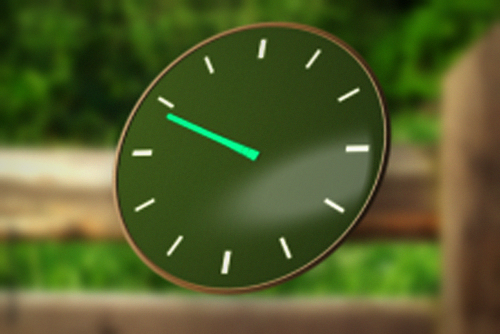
9:49
